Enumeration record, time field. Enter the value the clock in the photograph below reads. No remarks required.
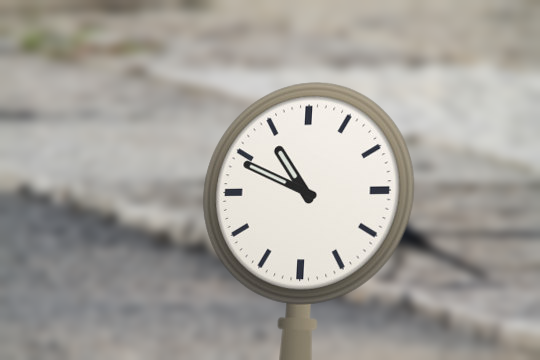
10:49
